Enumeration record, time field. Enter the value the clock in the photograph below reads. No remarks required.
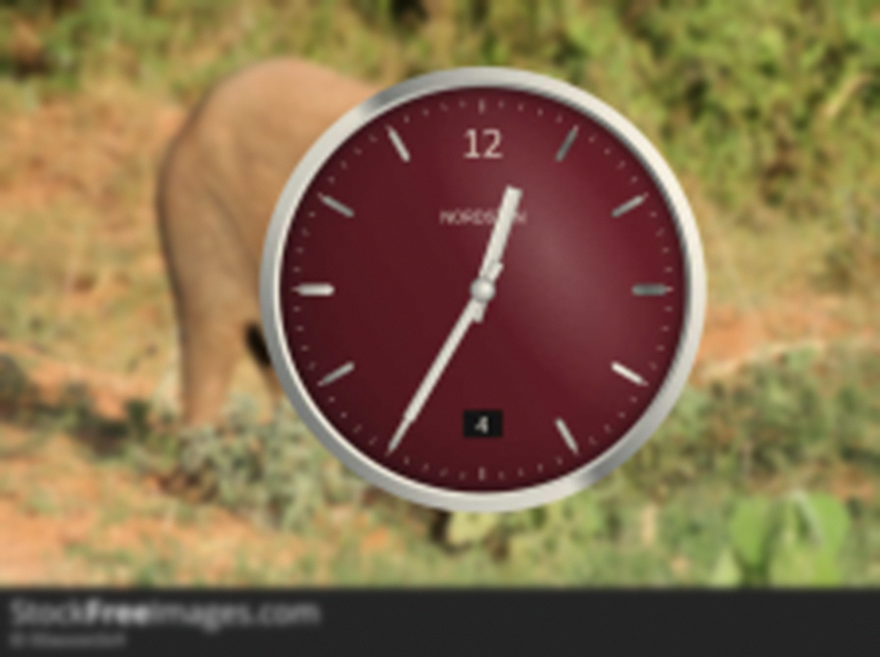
12:35
